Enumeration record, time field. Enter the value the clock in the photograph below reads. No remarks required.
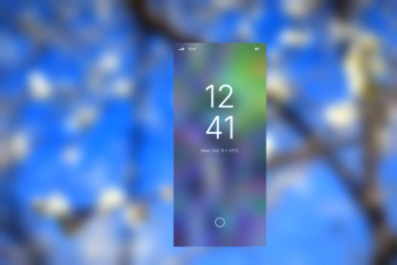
12:41
